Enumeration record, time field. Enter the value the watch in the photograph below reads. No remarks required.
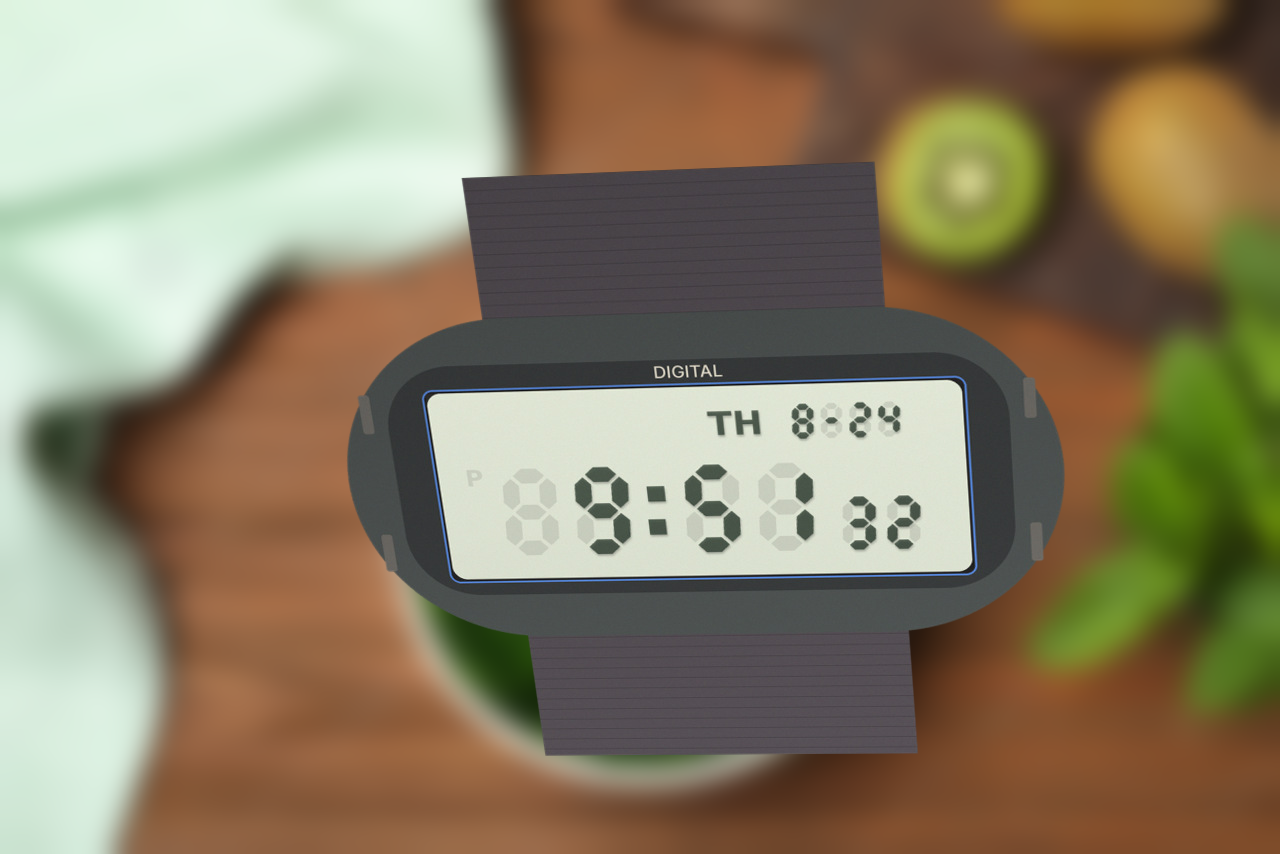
9:51:32
